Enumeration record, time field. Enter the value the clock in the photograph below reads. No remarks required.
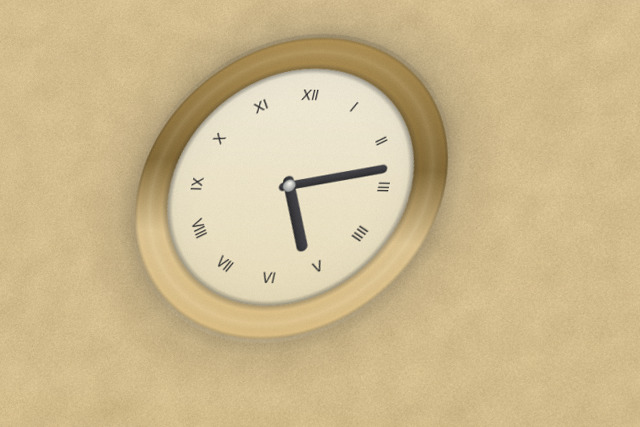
5:13
